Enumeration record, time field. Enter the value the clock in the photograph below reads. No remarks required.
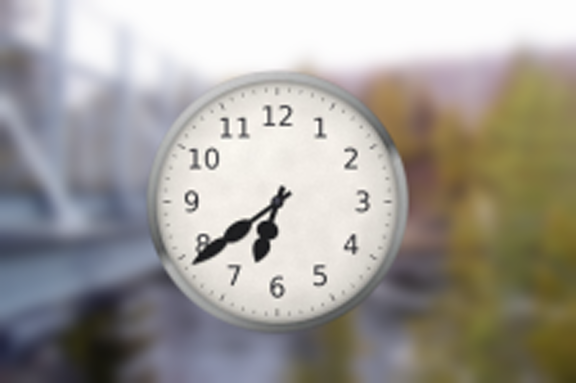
6:39
